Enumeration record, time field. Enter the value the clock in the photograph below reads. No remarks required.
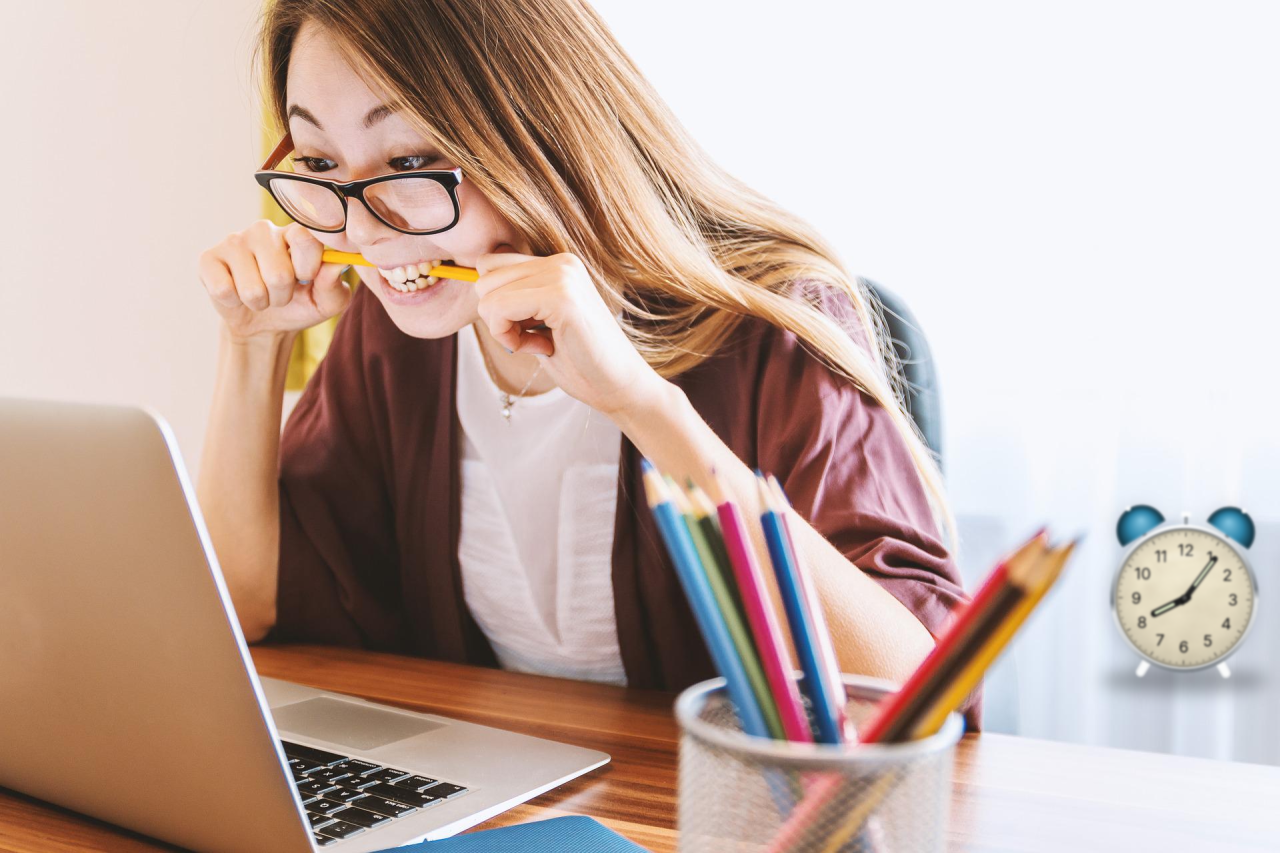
8:06
